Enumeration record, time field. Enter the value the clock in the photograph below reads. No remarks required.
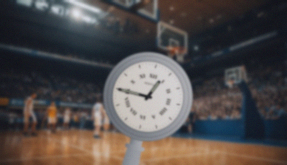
12:45
